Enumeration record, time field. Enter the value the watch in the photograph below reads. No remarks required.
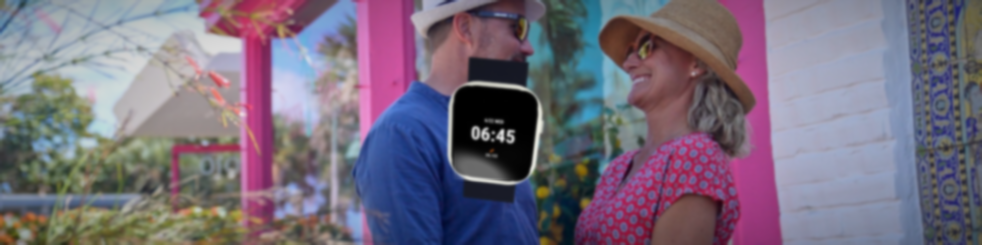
6:45
